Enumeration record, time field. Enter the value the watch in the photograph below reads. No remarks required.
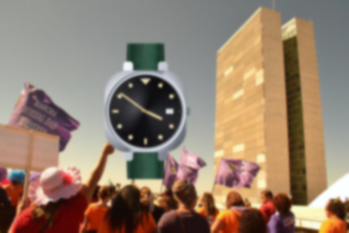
3:51
